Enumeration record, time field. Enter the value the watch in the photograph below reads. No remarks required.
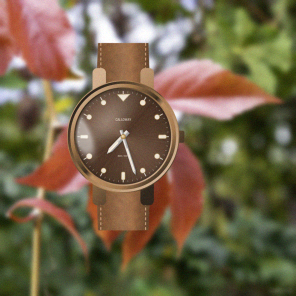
7:27
